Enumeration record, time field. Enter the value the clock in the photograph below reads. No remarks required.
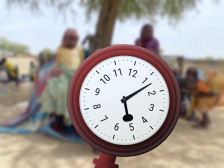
5:07
